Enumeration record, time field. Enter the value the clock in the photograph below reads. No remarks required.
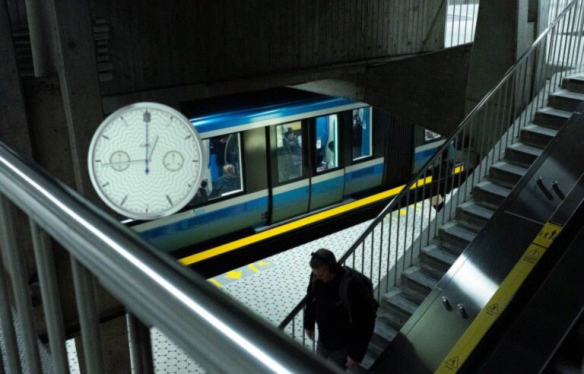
12:44
